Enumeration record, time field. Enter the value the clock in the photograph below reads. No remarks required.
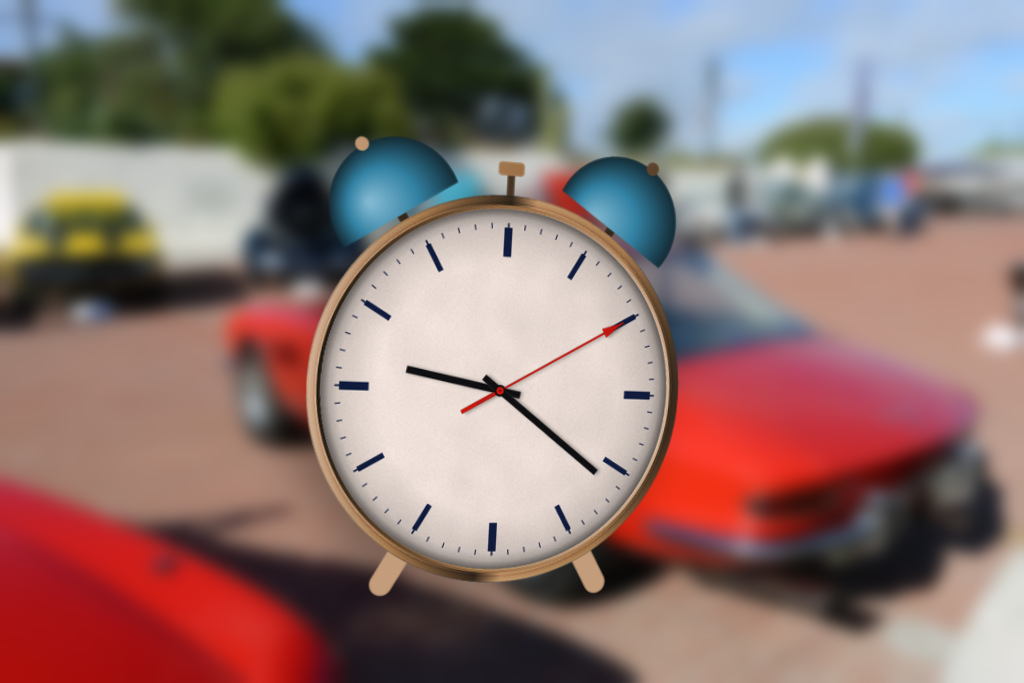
9:21:10
